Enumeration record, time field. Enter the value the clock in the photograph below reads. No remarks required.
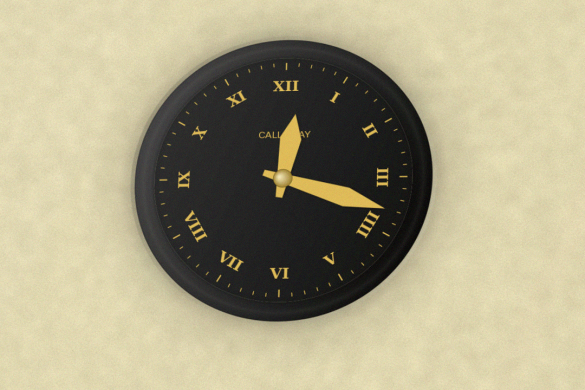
12:18
